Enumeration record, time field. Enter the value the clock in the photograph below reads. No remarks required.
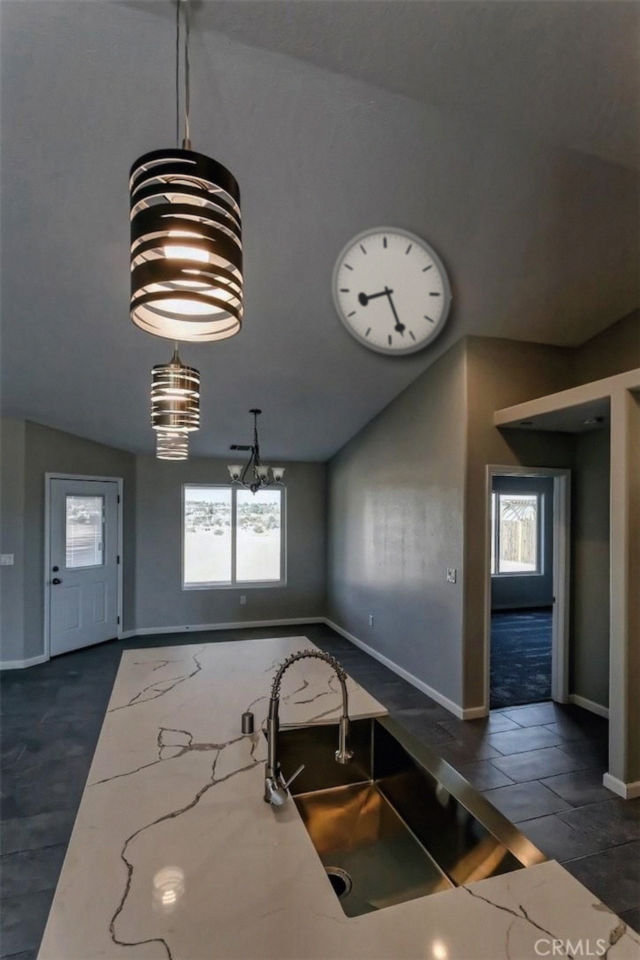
8:27
